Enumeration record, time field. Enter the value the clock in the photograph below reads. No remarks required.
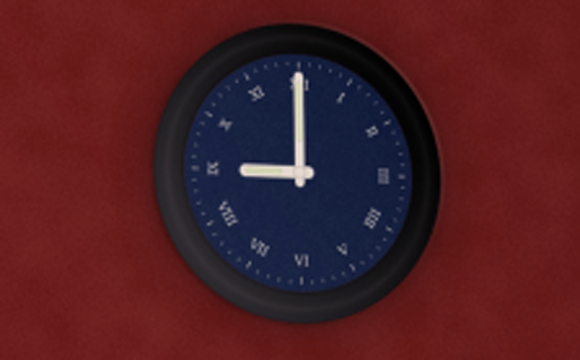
9:00
